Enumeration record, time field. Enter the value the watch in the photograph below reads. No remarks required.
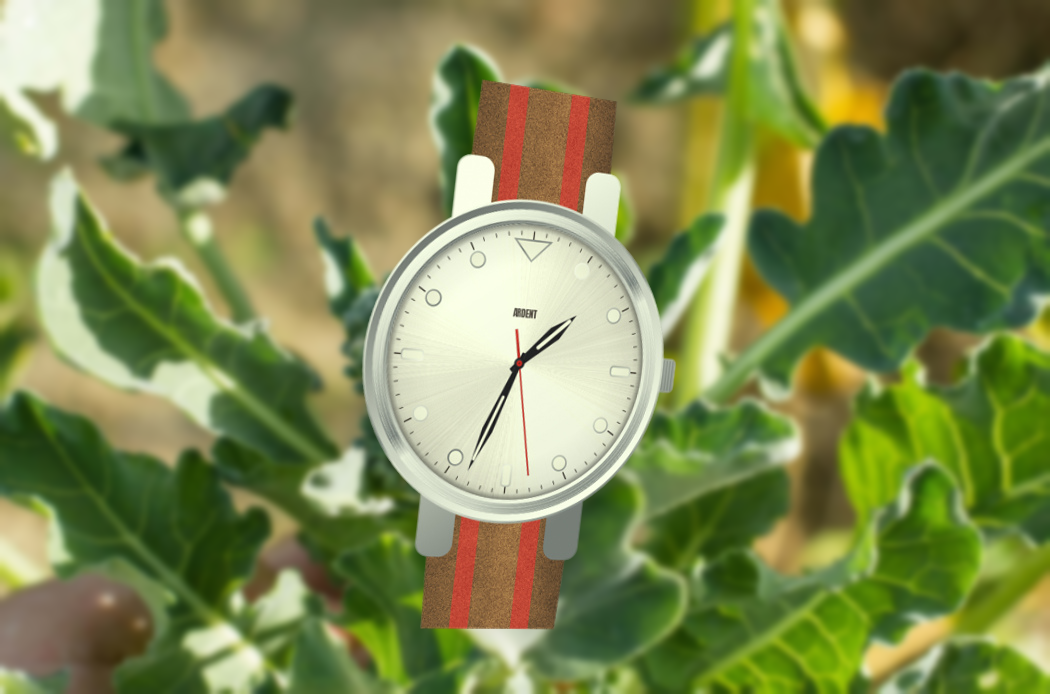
1:33:28
